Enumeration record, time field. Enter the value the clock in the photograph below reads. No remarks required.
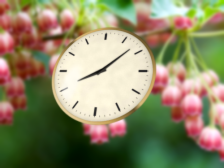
8:08
